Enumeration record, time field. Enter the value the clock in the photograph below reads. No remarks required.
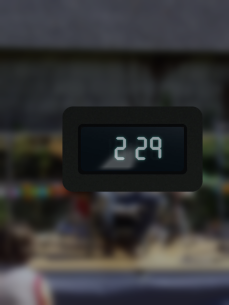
2:29
